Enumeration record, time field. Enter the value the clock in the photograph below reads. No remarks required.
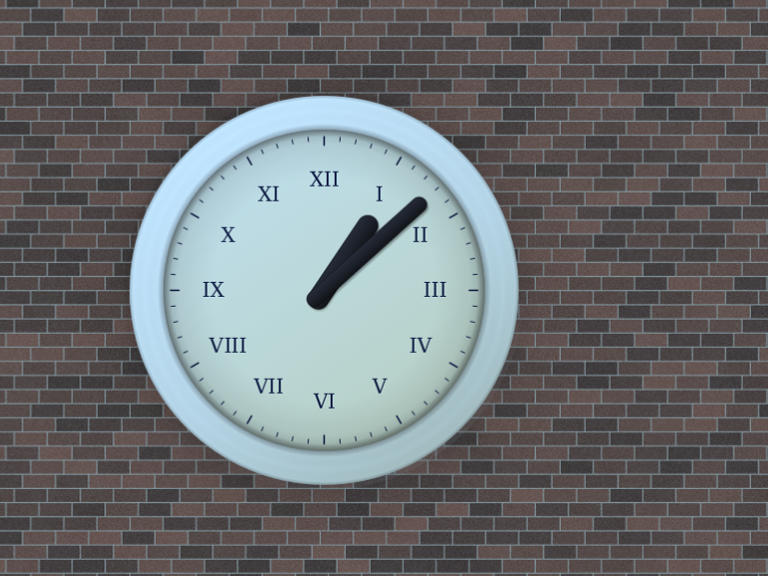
1:08
